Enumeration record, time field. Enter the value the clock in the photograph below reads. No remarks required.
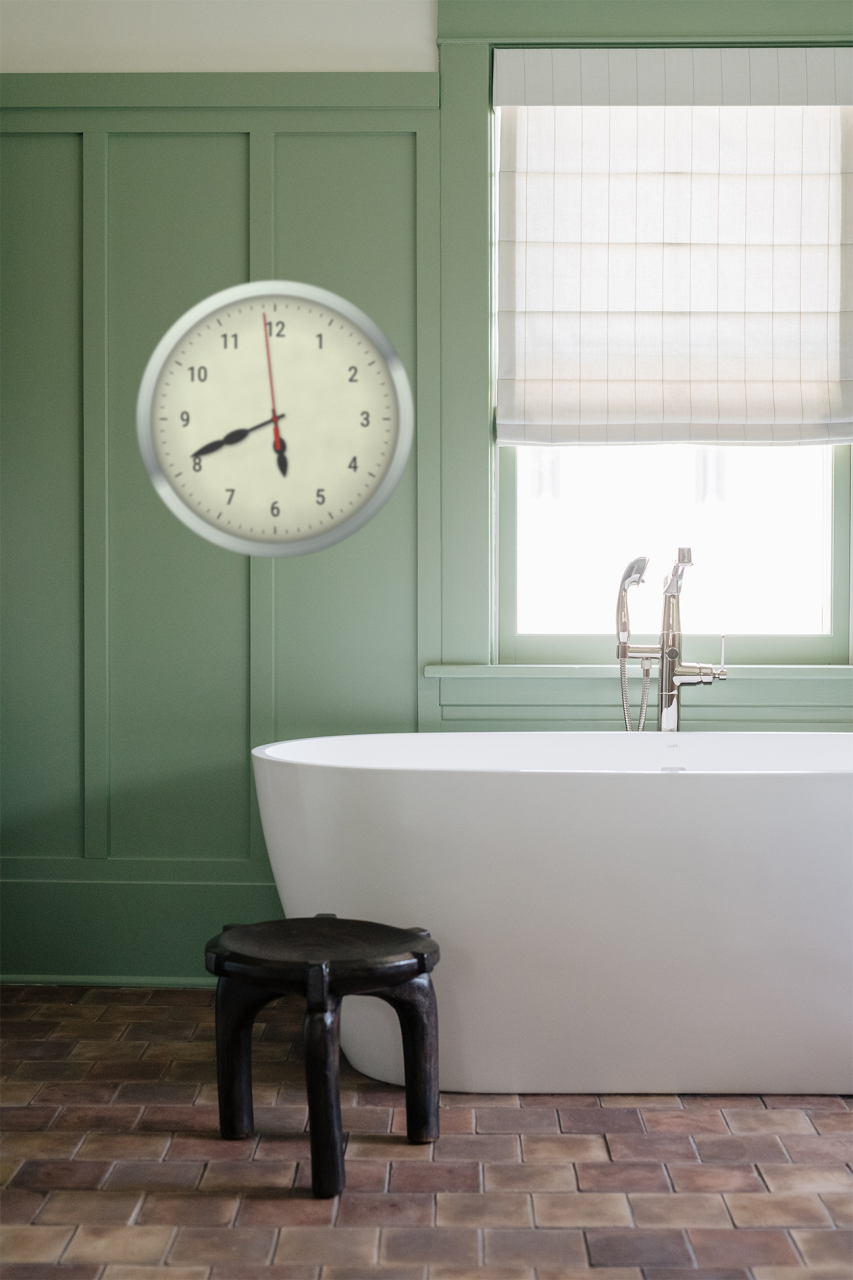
5:40:59
